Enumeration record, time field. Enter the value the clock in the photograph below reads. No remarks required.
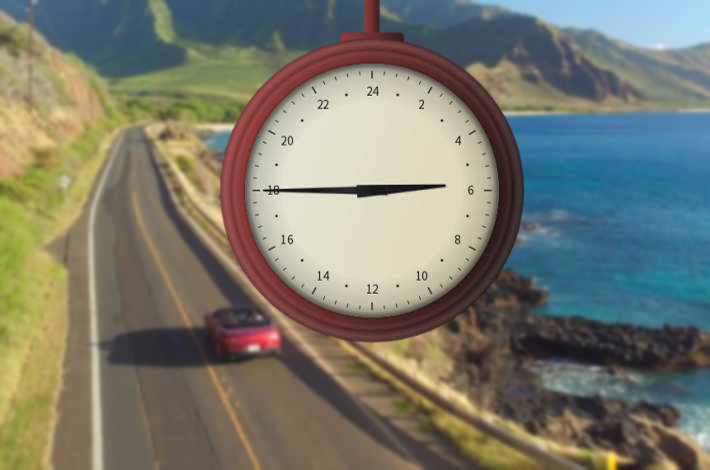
5:45
